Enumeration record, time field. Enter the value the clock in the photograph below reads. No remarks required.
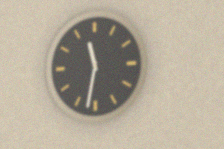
11:32
